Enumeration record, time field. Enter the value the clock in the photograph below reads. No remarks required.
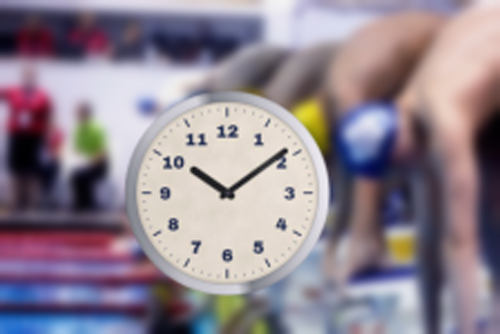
10:09
